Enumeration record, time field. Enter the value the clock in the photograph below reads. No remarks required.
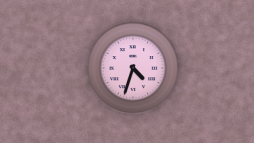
4:33
